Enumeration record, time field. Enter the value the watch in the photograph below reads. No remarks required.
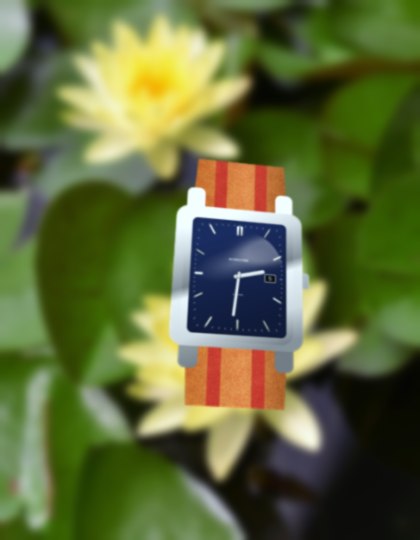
2:31
